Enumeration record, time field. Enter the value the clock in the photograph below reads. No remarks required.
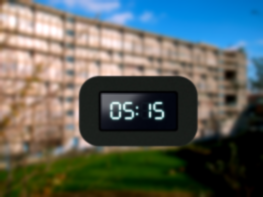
5:15
